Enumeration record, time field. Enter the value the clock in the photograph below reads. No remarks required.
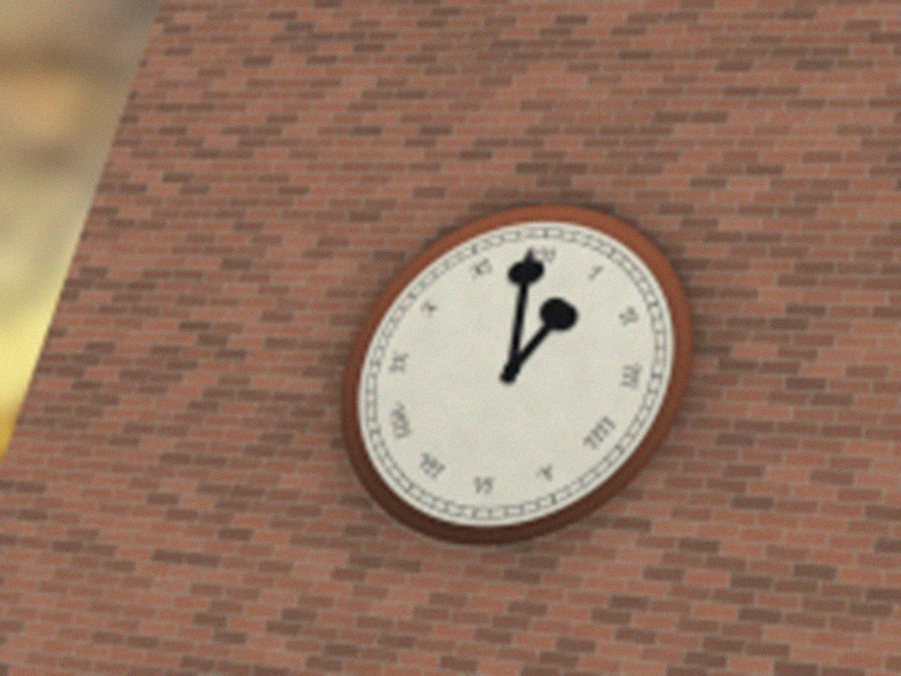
12:59
